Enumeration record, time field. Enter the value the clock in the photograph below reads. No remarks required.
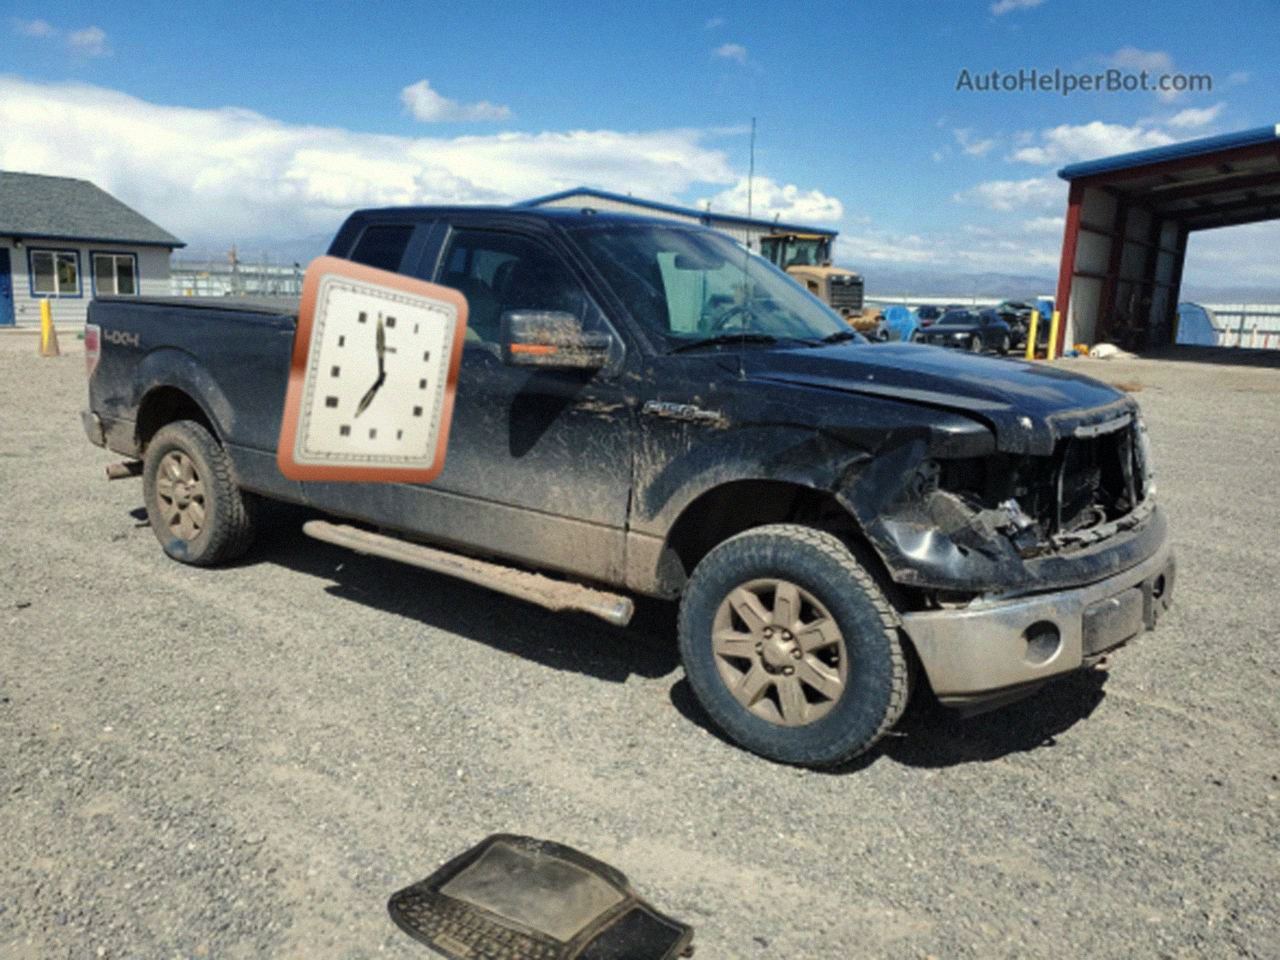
6:58
